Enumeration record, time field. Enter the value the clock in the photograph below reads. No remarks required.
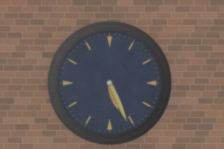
5:26
